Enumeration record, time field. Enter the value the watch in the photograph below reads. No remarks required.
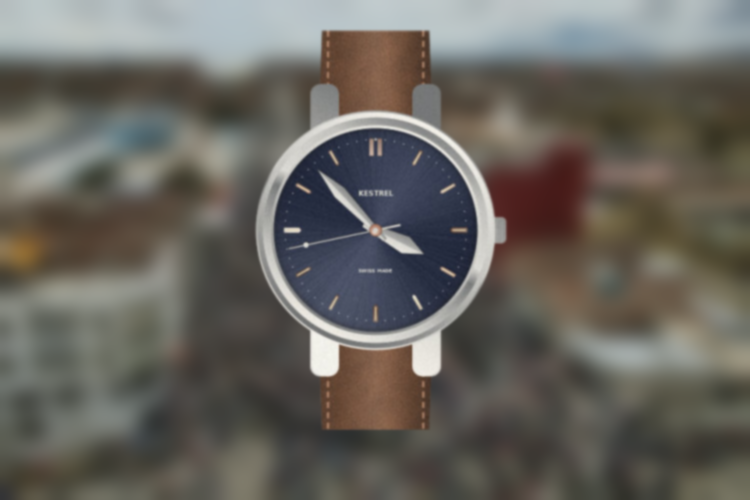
3:52:43
